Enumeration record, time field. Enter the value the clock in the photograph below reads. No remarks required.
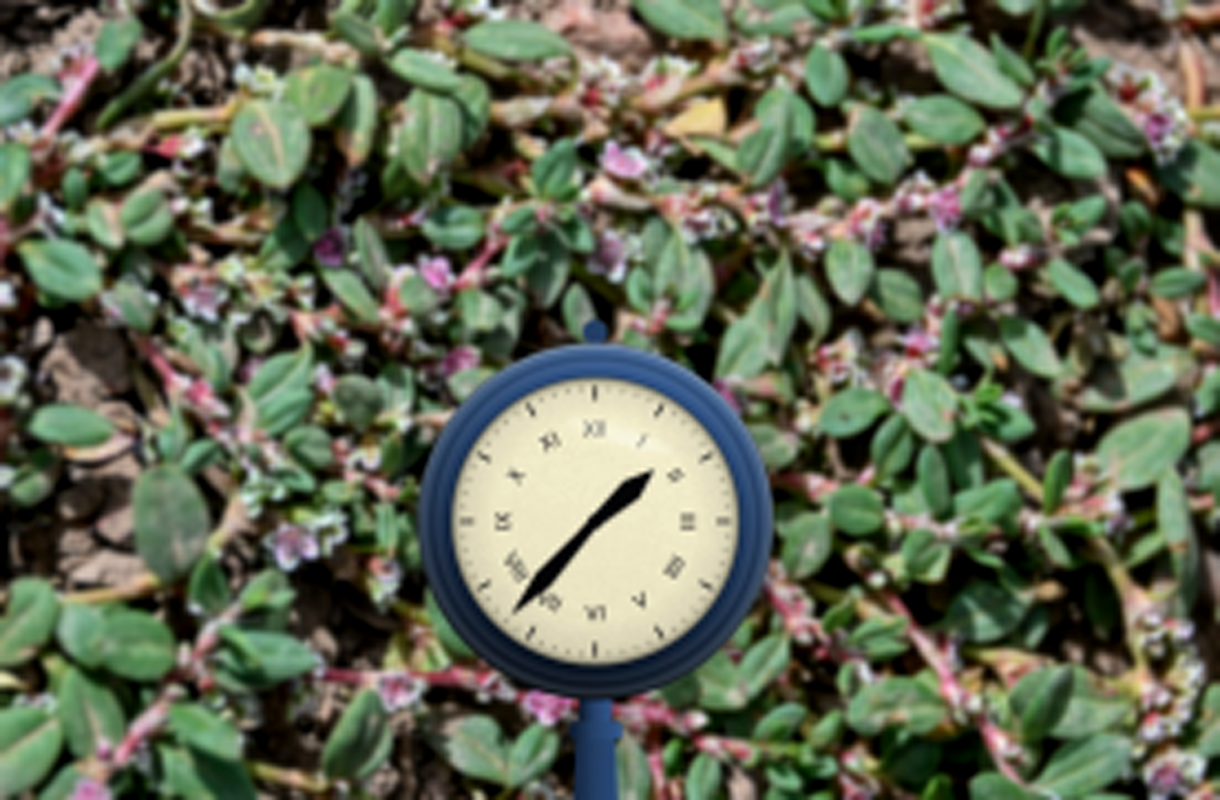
1:37
